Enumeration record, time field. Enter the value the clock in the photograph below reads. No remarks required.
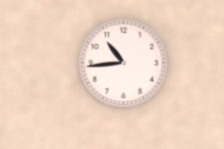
10:44
